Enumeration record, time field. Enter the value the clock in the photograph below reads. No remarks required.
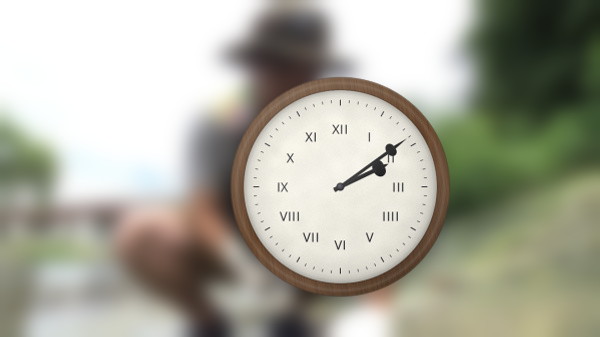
2:09
